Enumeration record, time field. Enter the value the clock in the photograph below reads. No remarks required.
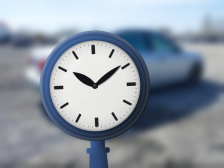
10:09
